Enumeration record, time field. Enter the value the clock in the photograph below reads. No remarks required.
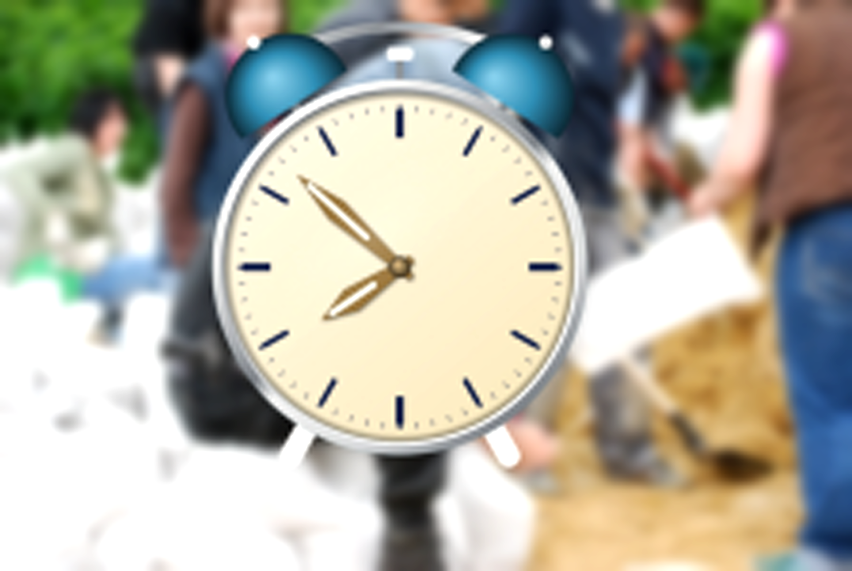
7:52
